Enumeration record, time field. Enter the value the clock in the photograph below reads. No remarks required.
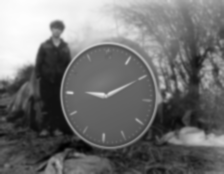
9:10
